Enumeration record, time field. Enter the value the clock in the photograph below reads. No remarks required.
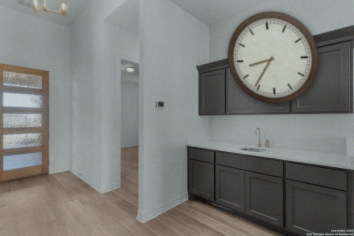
8:36
